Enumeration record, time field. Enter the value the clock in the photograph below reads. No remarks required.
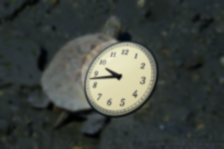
9:43
